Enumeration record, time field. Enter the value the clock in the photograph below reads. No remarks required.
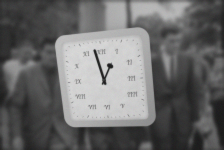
12:58
